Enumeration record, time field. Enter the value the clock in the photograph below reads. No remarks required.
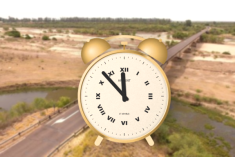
11:53
